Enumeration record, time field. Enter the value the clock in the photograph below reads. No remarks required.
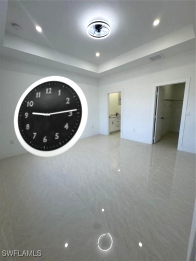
9:14
